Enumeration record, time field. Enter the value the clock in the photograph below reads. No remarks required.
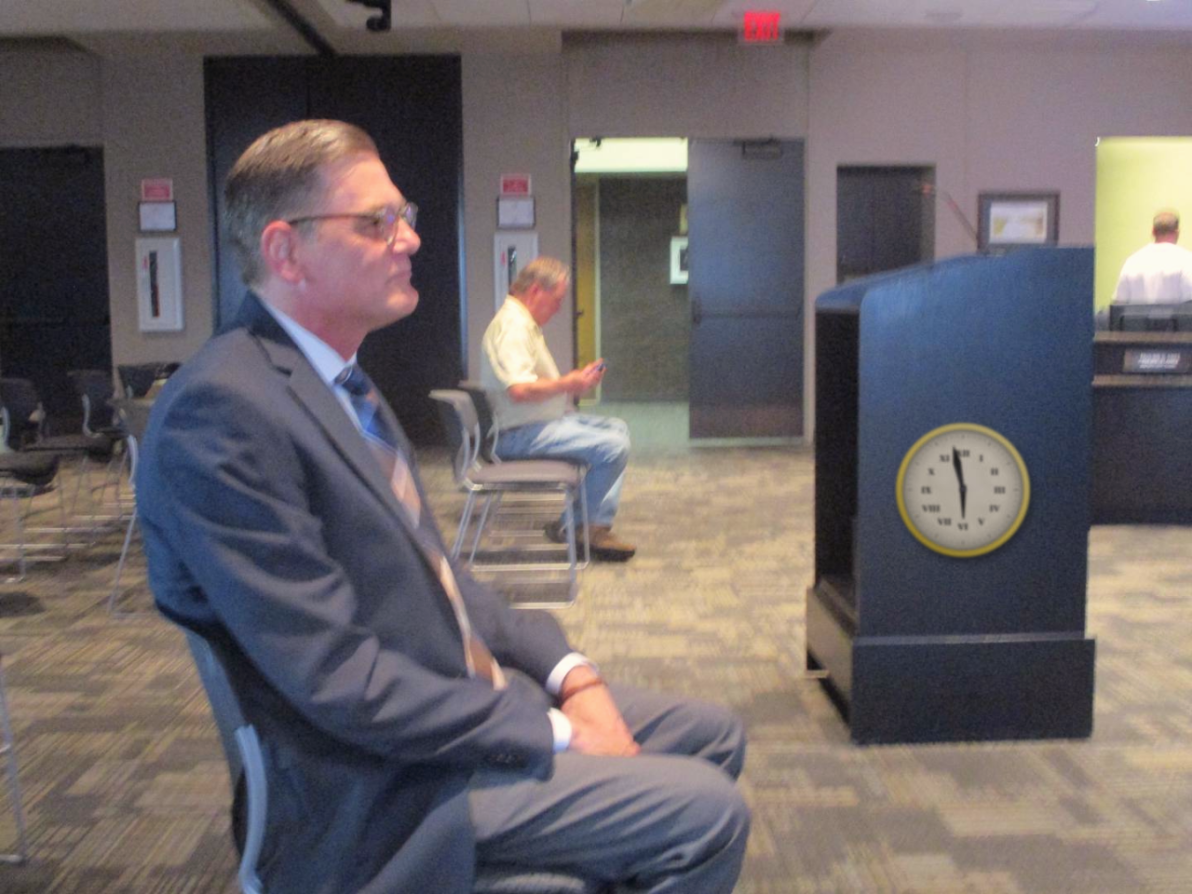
5:58
